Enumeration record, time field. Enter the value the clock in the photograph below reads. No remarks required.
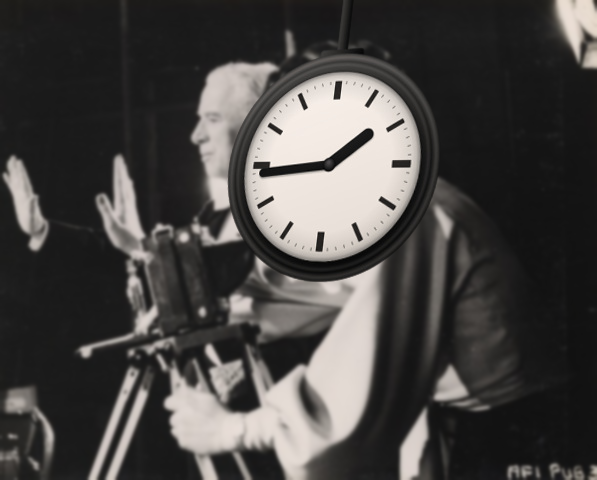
1:44
